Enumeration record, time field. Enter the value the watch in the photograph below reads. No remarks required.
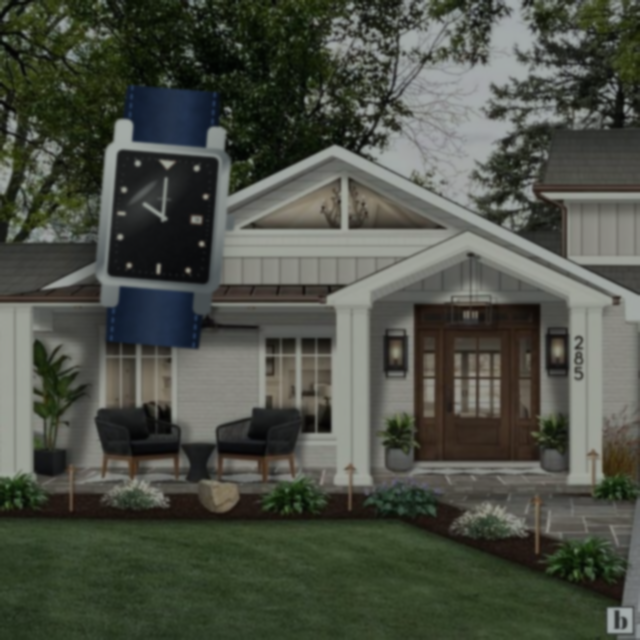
10:00
